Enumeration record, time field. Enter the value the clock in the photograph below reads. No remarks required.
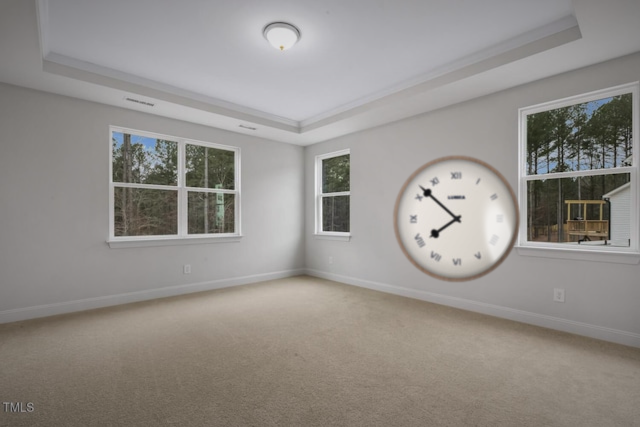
7:52
